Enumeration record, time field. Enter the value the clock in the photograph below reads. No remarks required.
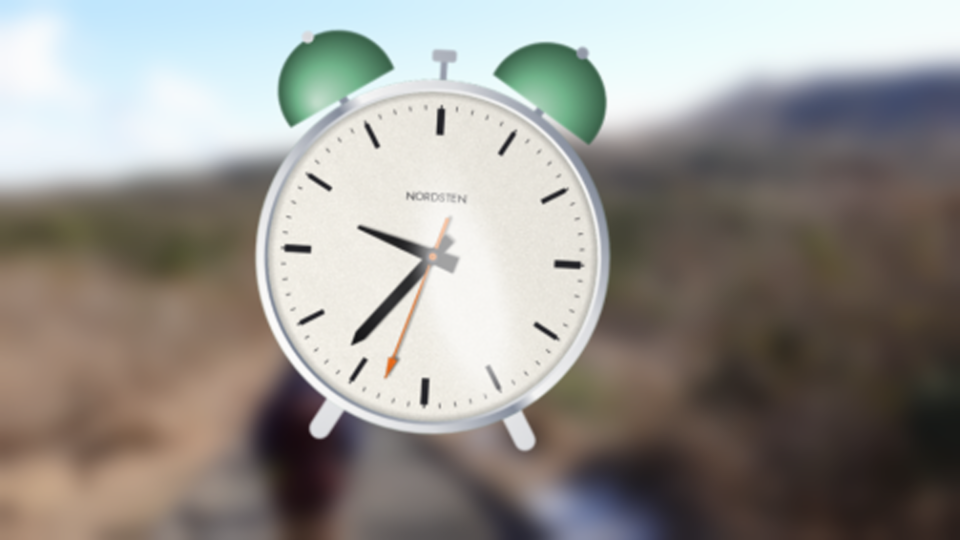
9:36:33
